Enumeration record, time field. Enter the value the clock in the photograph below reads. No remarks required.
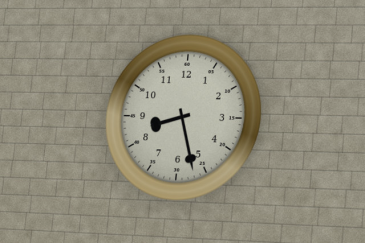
8:27
